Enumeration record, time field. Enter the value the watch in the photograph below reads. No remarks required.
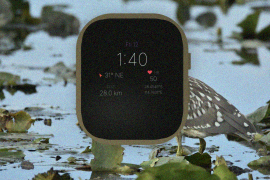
1:40
